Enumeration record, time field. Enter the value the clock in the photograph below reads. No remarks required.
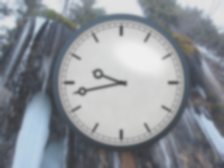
9:43
